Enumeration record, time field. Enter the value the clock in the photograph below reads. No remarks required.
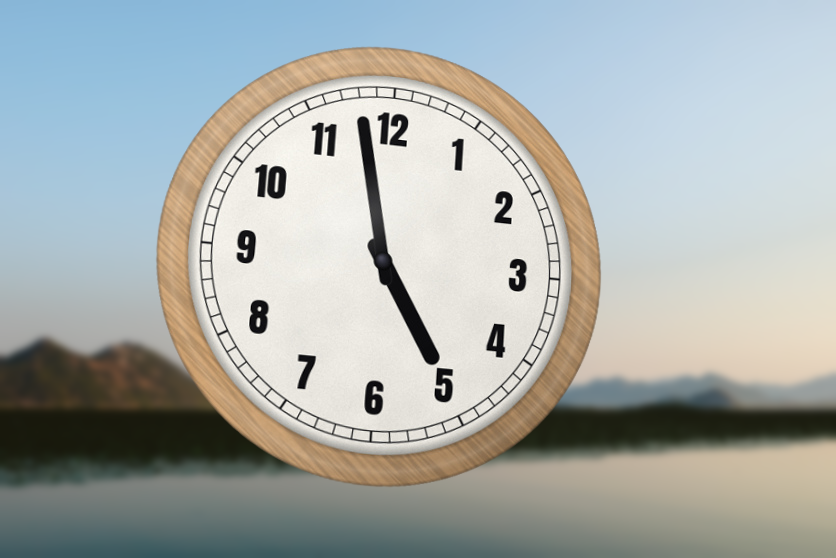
4:58
